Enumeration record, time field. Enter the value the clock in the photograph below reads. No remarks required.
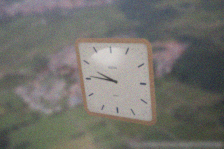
9:46
